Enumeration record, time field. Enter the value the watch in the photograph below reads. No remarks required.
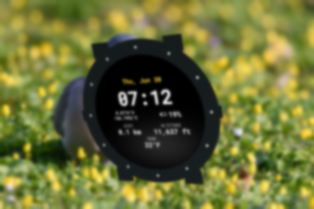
7:12
